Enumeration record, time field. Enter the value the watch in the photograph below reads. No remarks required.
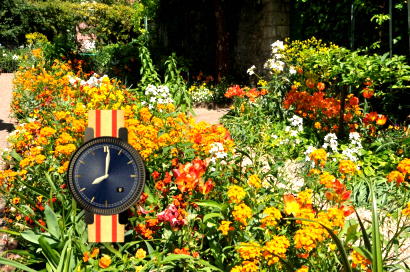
8:01
